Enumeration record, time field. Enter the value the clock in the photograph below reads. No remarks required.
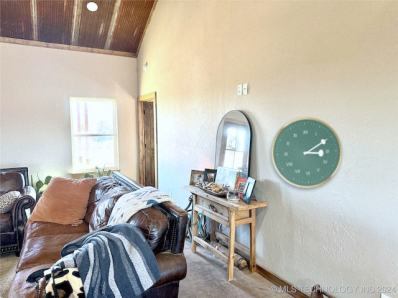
3:10
